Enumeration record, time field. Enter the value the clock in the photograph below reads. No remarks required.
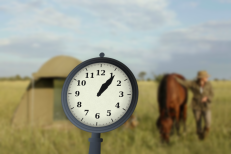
1:06
